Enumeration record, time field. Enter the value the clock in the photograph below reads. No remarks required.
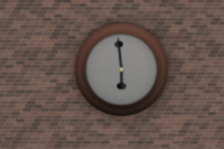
5:59
